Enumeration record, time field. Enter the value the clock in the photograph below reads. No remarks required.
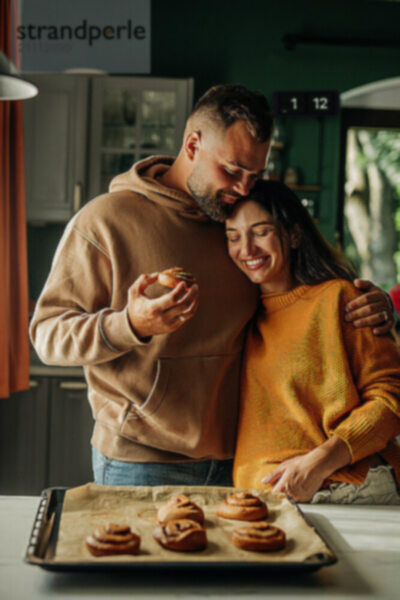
1:12
